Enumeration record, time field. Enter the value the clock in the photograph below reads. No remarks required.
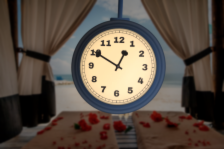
12:50
